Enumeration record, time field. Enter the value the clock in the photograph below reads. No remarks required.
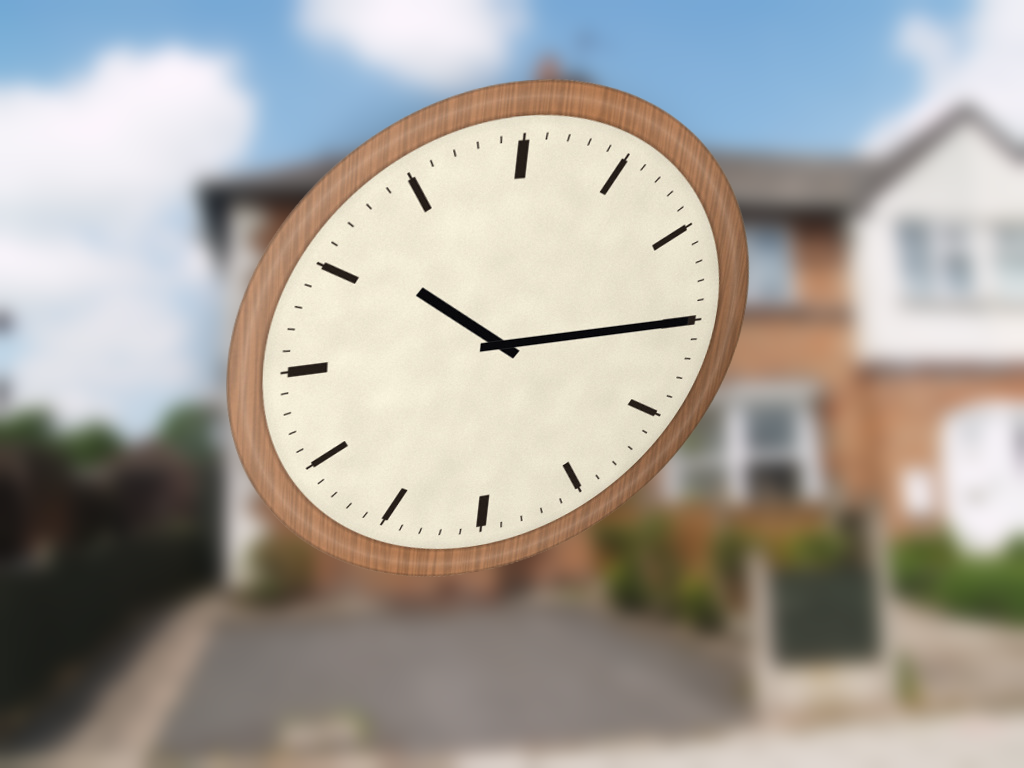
10:15
